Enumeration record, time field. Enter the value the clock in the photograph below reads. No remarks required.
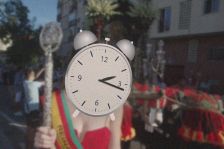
2:17
